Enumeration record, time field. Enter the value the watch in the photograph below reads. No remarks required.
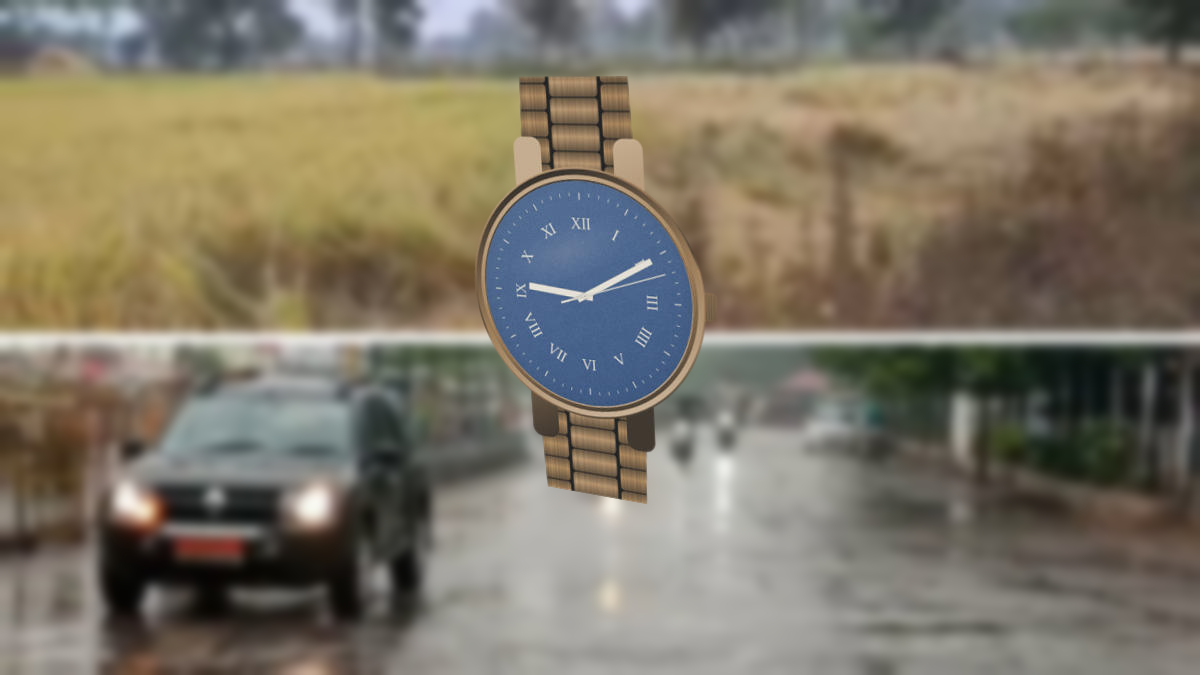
9:10:12
